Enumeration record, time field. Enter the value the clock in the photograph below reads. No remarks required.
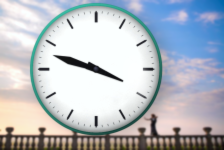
3:48
